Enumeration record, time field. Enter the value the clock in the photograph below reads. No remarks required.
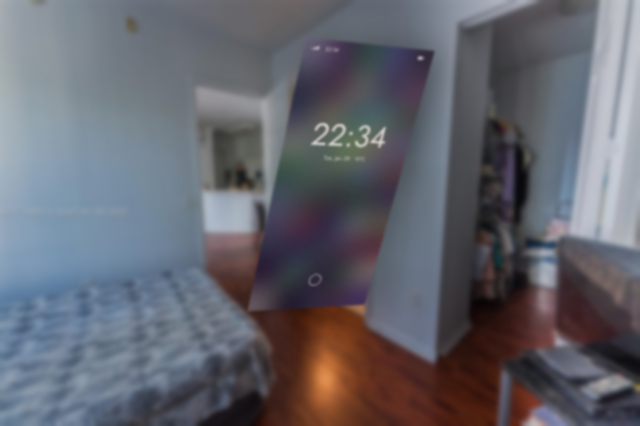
22:34
